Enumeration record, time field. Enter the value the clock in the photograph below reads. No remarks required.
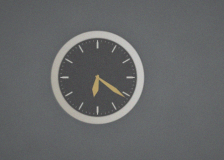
6:21
